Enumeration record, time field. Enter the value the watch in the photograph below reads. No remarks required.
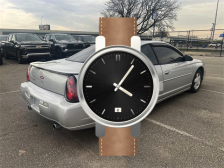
4:06
